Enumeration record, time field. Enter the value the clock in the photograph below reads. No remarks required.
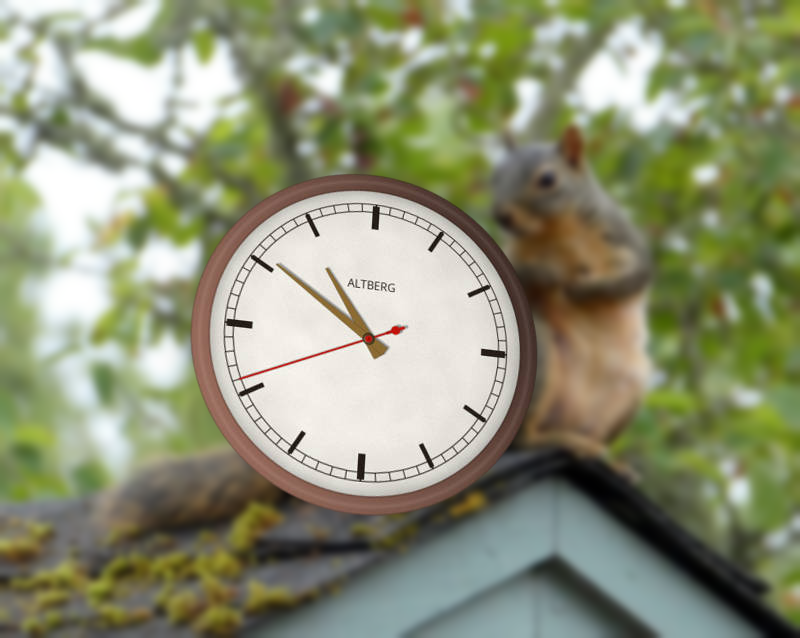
10:50:41
